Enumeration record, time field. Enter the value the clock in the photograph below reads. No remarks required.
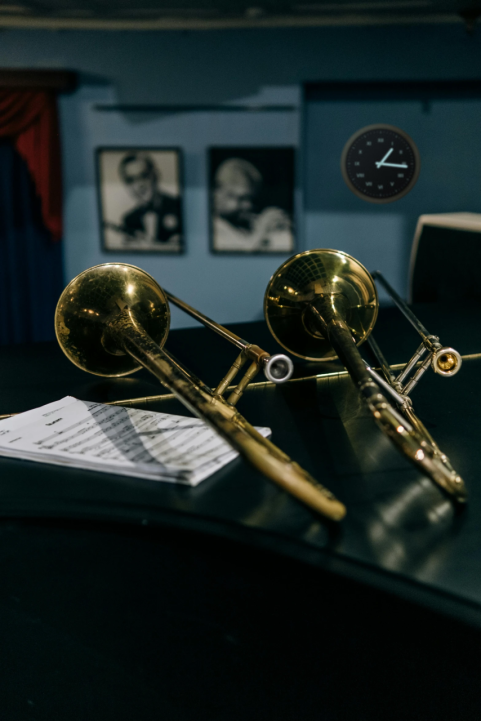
1:16
